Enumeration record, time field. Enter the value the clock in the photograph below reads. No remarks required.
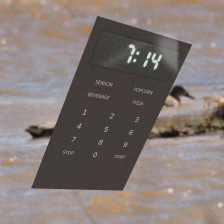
7:14
